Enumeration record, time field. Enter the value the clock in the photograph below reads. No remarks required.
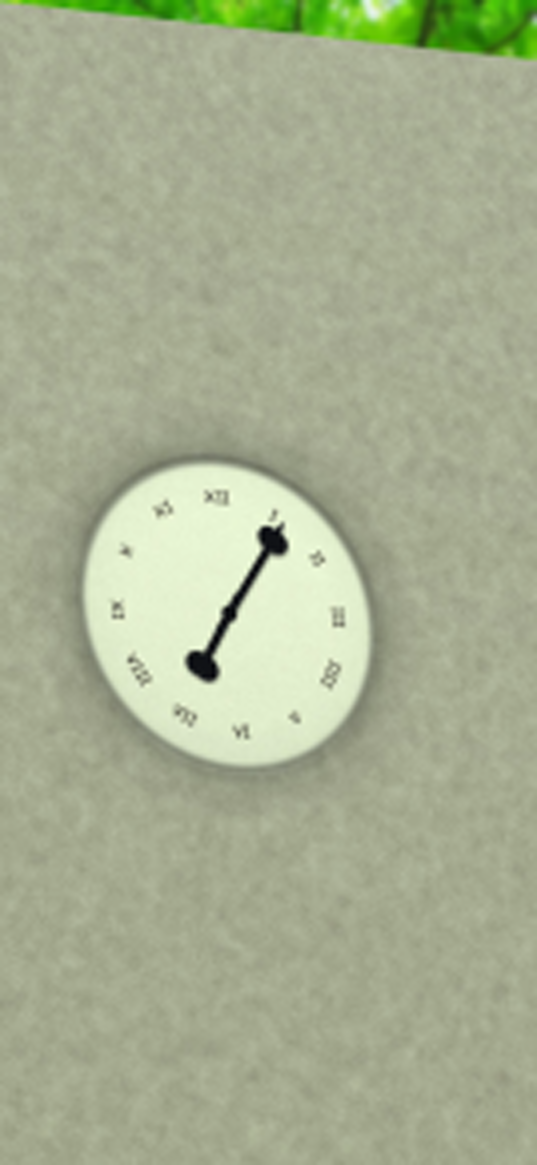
7:06
